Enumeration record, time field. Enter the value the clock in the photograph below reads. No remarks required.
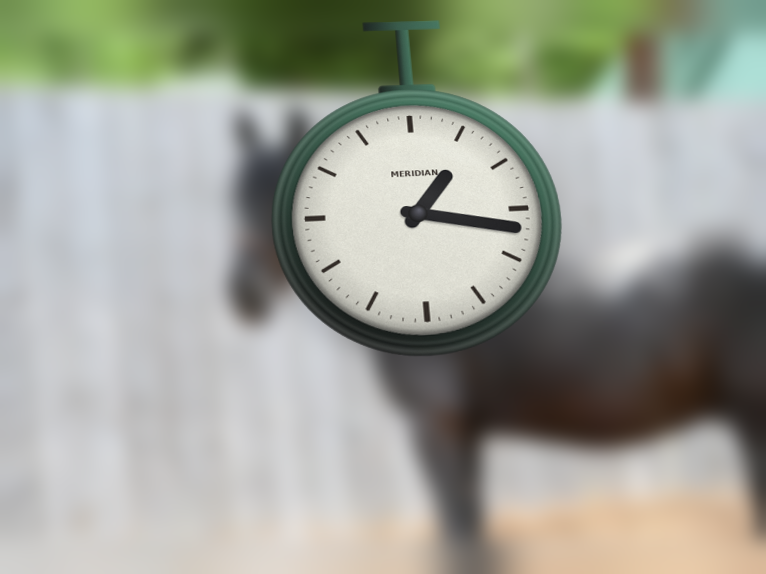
1:17
